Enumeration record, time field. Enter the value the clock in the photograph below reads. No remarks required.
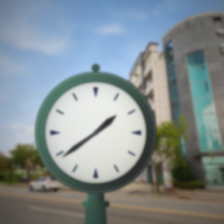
1:39
